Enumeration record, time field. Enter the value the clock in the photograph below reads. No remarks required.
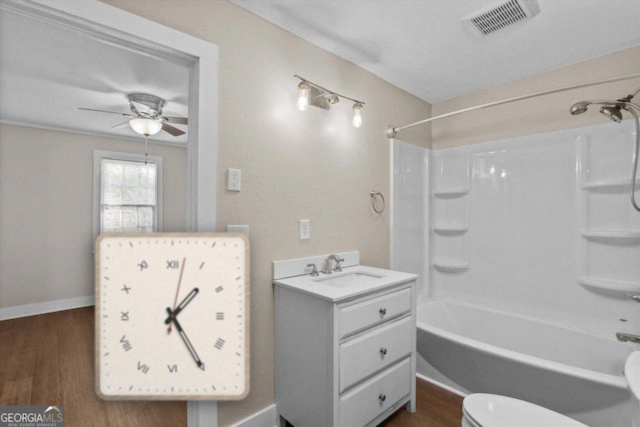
1:25:02
